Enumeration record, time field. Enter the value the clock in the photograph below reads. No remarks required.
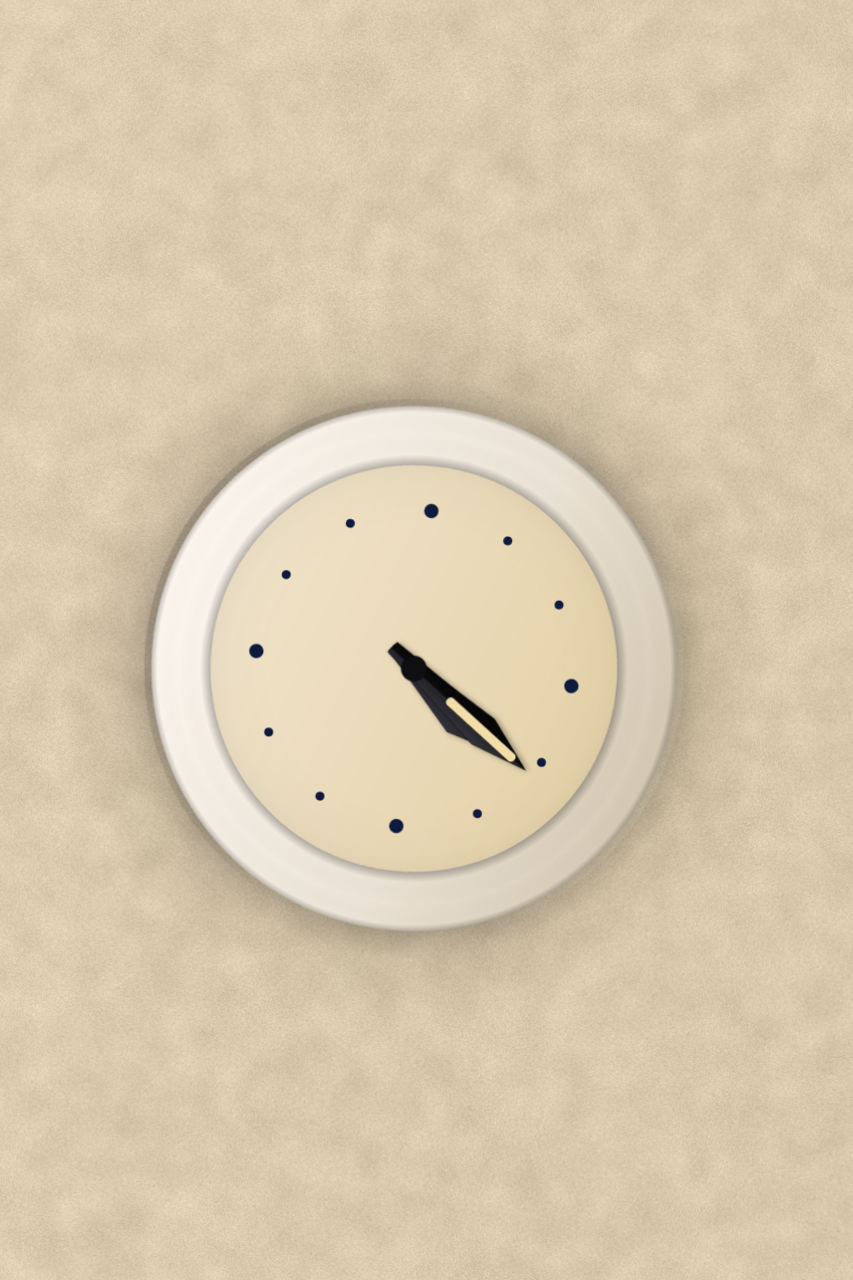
4:21
